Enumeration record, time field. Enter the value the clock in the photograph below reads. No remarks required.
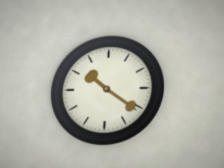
10:21
